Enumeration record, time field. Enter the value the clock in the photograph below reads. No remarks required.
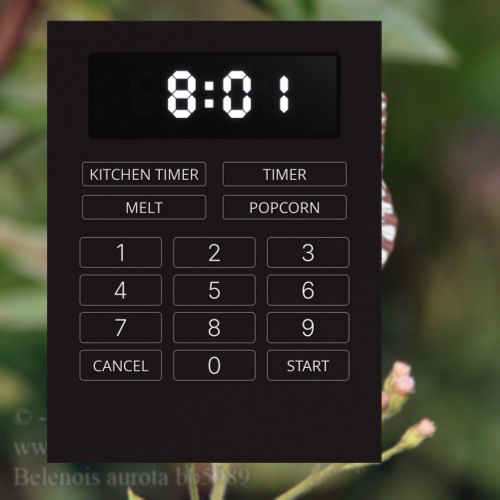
8:01
